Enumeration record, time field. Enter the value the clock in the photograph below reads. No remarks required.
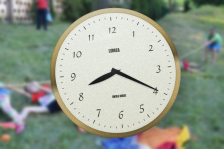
8:20
